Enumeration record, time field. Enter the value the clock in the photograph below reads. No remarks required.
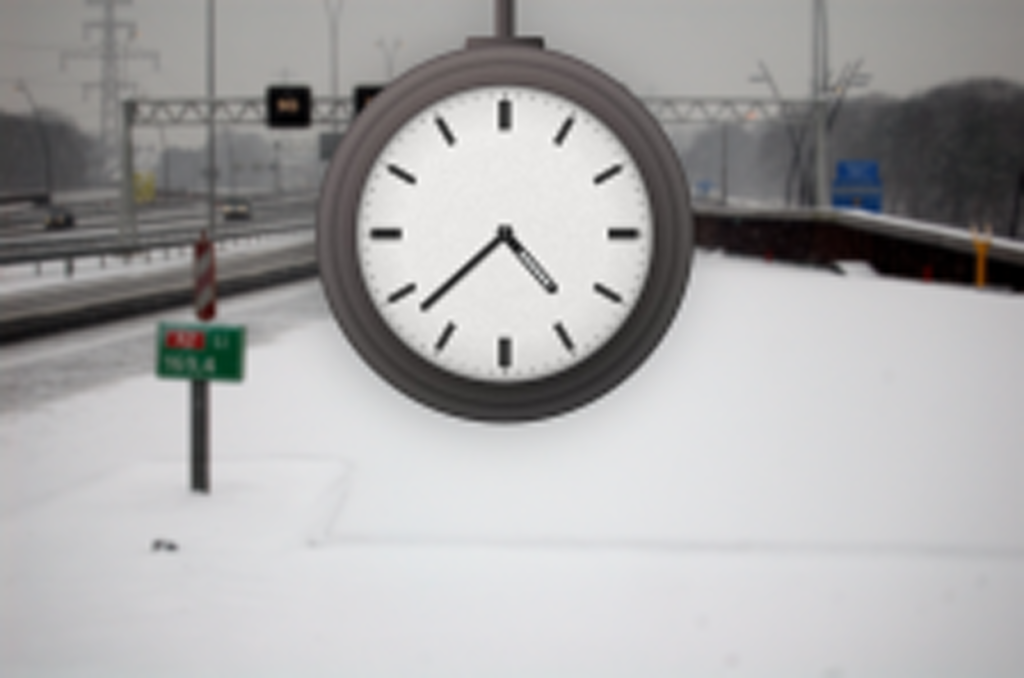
4:38
